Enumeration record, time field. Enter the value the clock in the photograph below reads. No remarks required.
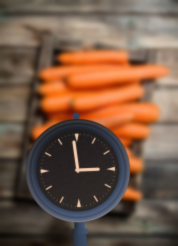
2:59
